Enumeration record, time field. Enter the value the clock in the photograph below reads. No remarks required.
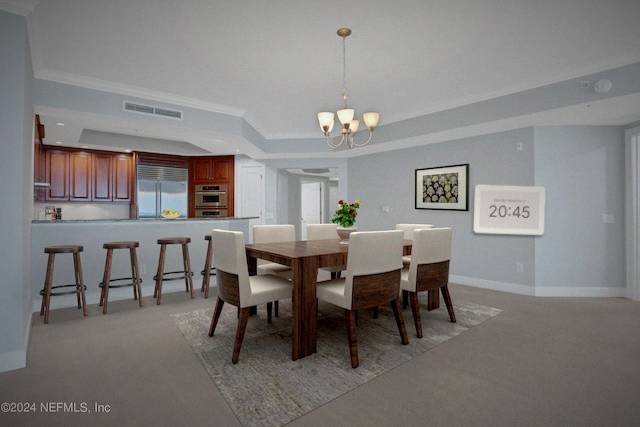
20:45
